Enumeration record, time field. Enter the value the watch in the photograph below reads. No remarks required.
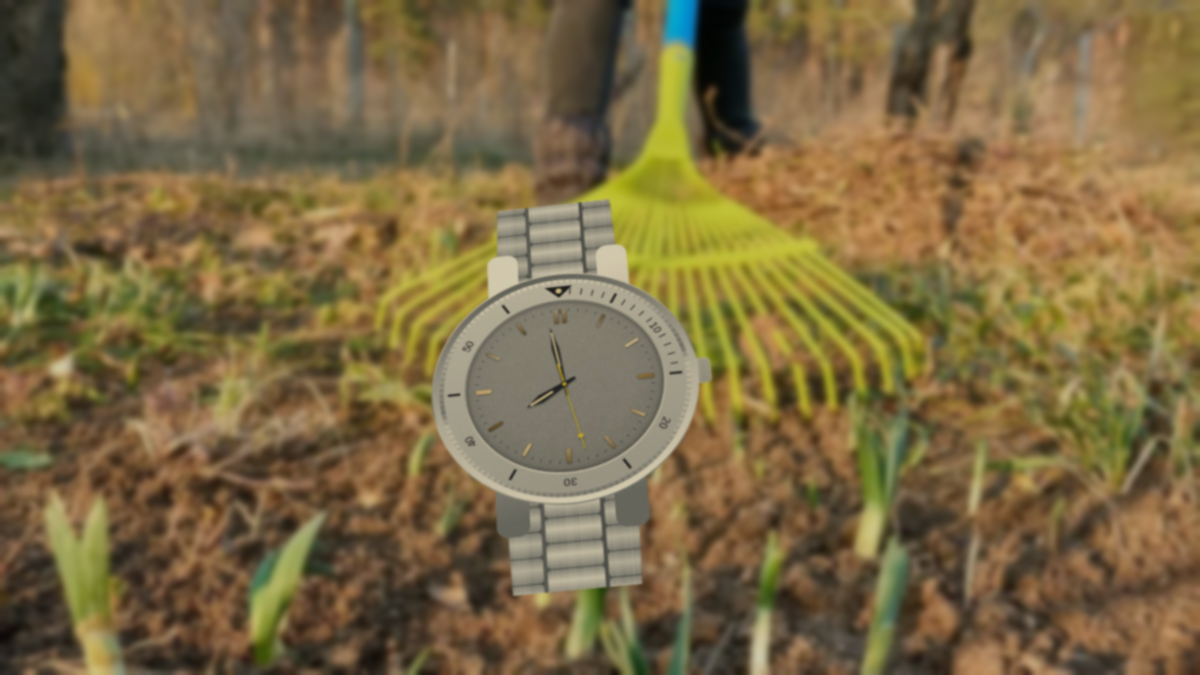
7:58:28
